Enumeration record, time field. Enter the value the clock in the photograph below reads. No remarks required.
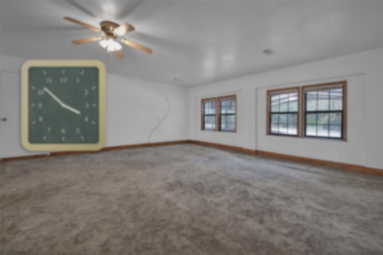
3:52
